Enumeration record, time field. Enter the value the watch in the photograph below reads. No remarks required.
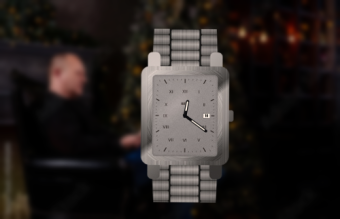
12:21
